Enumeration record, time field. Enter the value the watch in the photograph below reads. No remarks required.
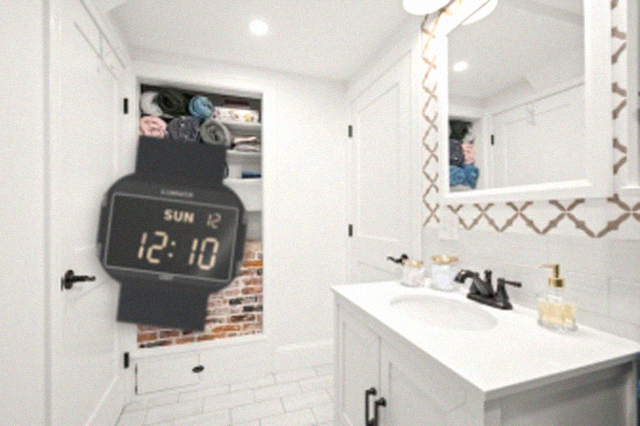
12:10
